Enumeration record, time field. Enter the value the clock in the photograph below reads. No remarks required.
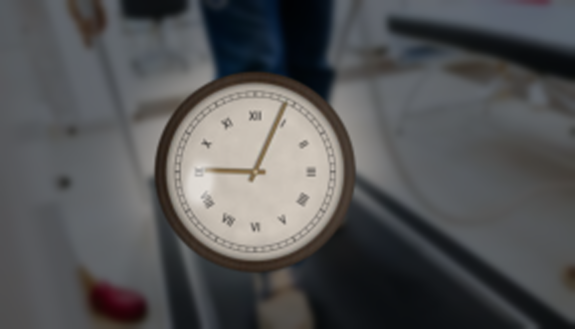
9:04
